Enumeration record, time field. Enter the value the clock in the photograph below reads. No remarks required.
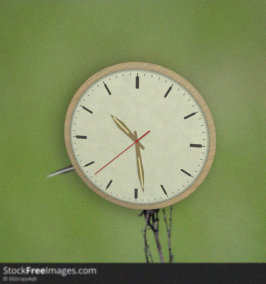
10:28:38
